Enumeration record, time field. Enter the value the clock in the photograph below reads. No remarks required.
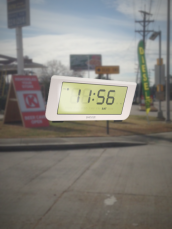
11:56
